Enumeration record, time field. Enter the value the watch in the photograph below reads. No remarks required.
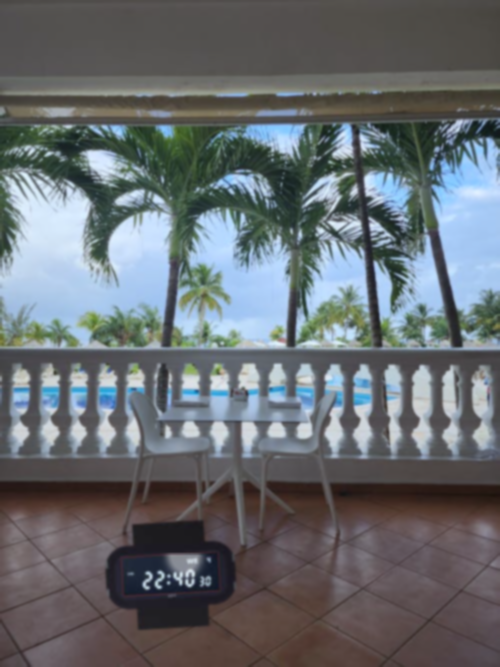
22:40
